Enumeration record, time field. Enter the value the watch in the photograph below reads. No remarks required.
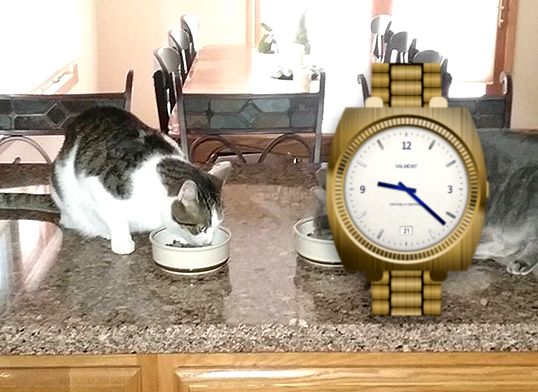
9:22
